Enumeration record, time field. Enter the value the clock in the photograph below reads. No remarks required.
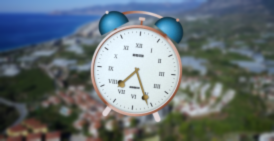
7:26
